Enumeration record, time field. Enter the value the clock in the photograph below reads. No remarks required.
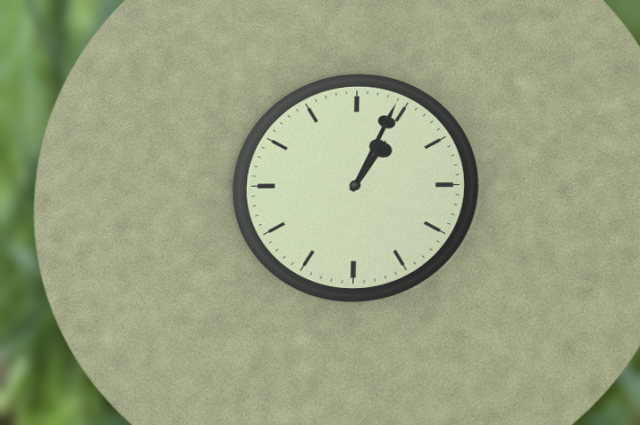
1:04
